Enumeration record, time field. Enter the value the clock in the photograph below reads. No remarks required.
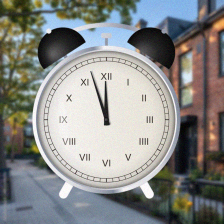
11:57
